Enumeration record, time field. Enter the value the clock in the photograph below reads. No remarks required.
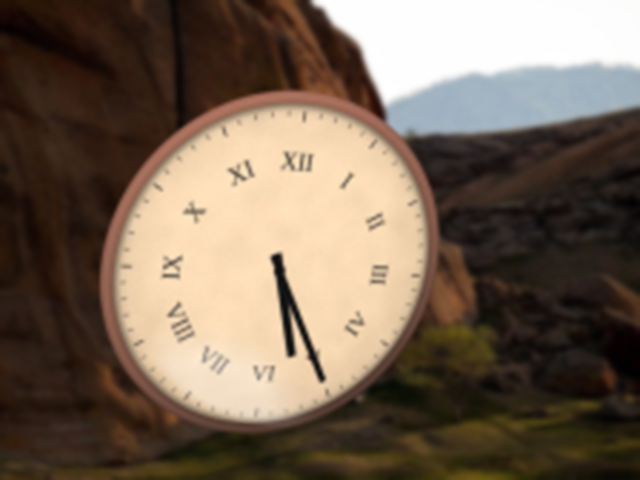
5:25
